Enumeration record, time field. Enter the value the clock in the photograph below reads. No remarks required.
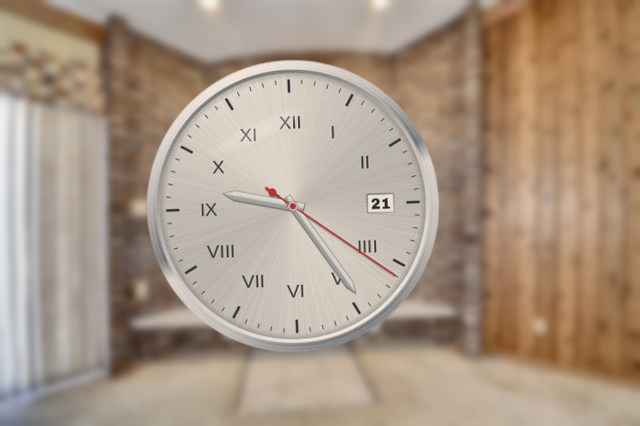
9:24:21
